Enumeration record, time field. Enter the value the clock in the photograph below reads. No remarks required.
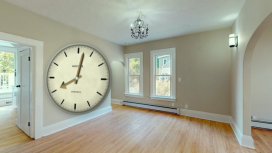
8:02
